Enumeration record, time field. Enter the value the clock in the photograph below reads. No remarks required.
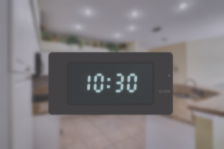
10:30
